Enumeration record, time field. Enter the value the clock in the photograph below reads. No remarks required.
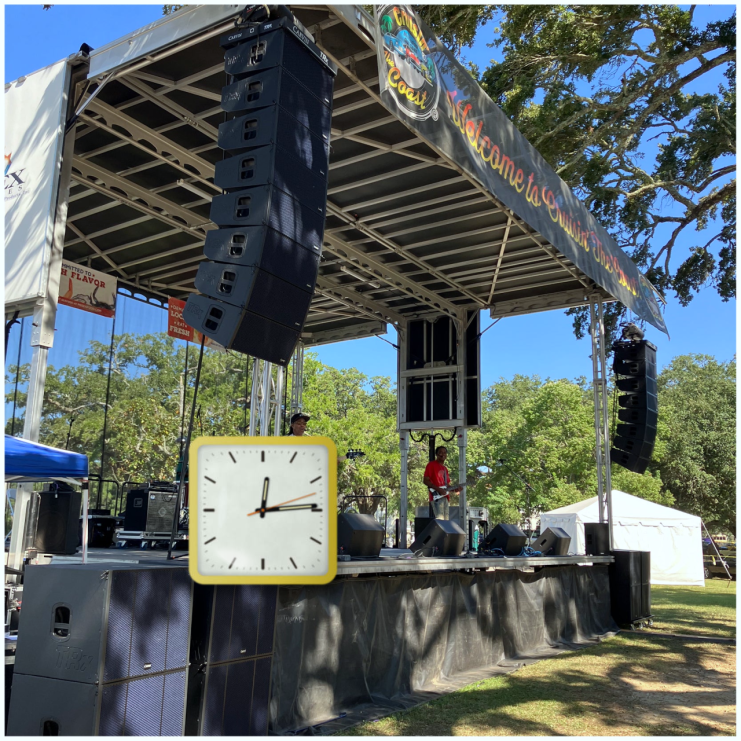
12:14:12
